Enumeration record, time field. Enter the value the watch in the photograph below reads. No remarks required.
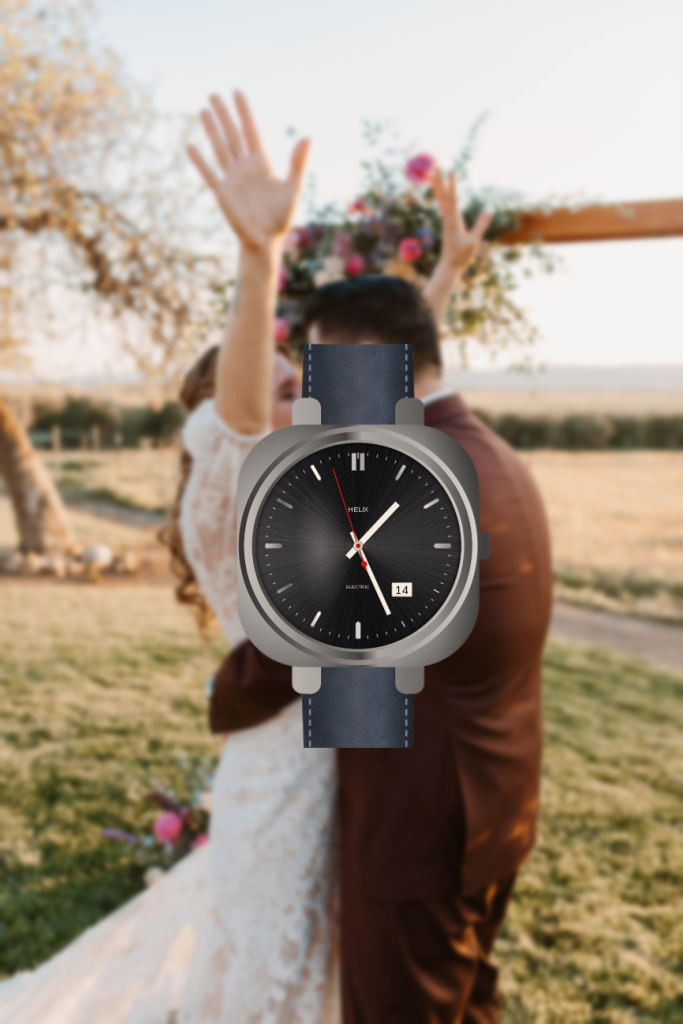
1:25:57
